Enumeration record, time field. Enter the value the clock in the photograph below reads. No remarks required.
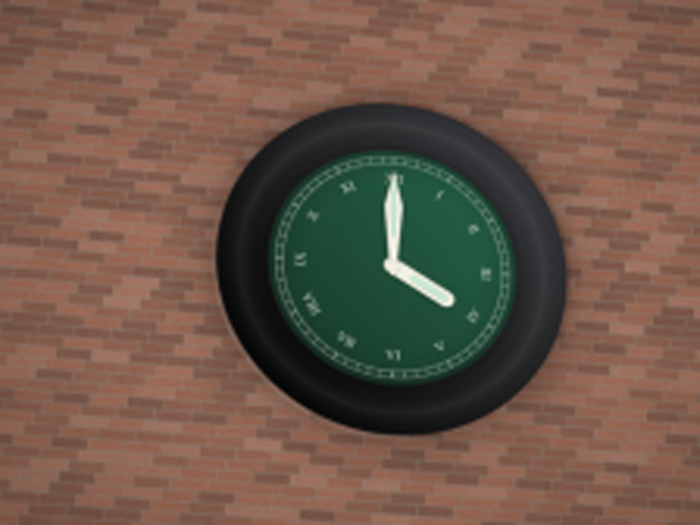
4:00
